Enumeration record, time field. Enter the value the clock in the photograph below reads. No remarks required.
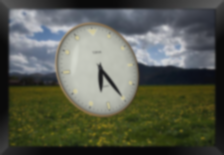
6:25
